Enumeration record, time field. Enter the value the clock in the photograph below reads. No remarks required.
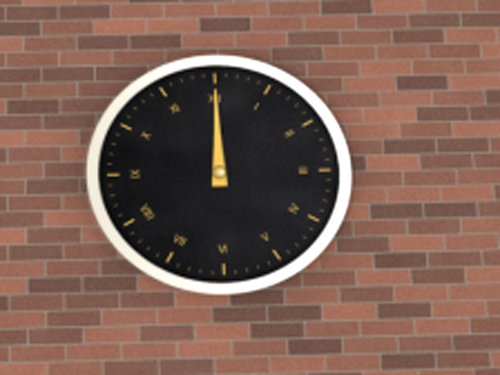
12:00
